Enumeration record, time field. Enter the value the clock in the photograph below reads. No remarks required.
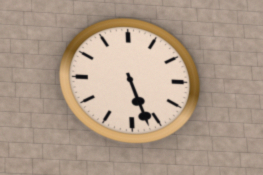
5:27
